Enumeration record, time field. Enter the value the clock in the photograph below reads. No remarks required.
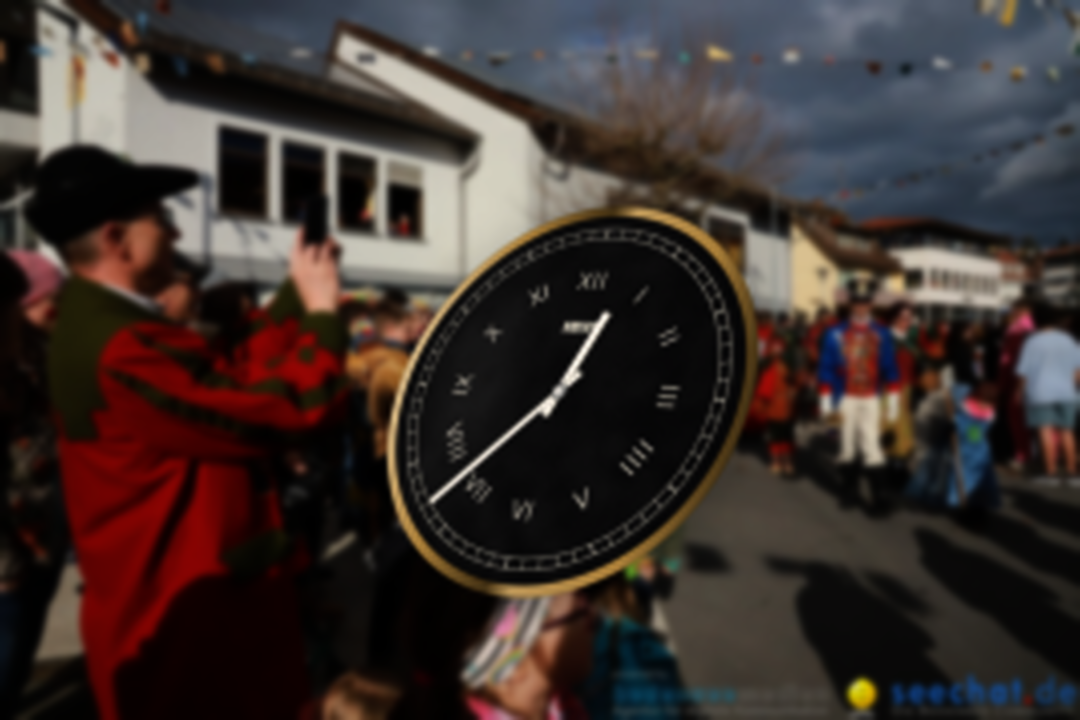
12:37
